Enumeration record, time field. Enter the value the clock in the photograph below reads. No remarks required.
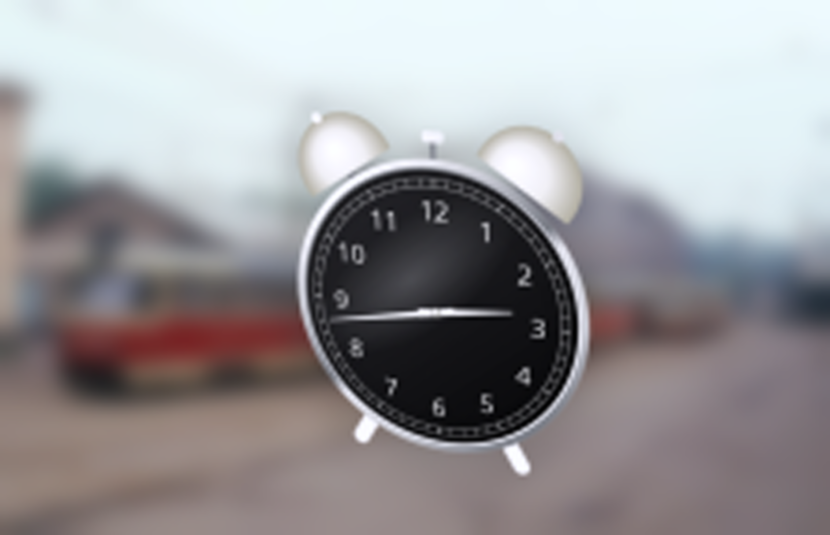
2:43
